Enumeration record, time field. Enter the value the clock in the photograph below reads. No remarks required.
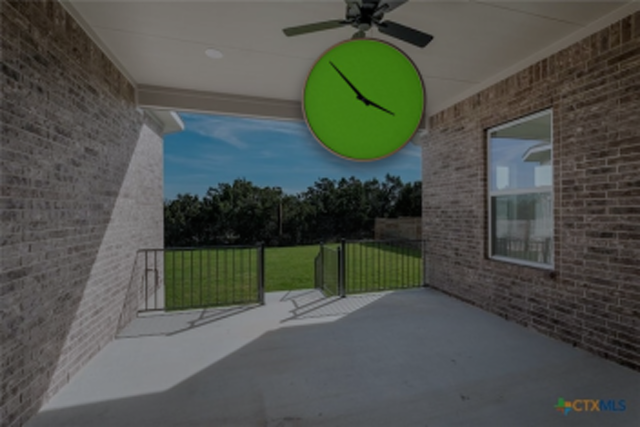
3:53
